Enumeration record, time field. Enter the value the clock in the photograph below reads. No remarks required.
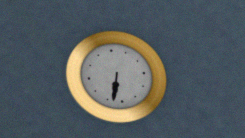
6:33
